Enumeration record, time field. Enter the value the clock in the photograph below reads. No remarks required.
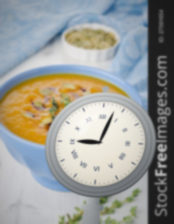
9:03
